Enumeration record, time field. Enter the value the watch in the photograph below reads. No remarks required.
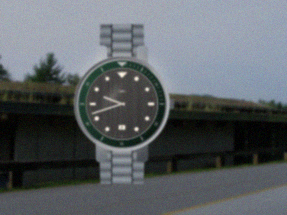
9:42
